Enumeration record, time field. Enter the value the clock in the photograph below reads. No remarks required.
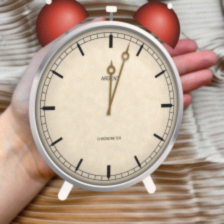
12:03
